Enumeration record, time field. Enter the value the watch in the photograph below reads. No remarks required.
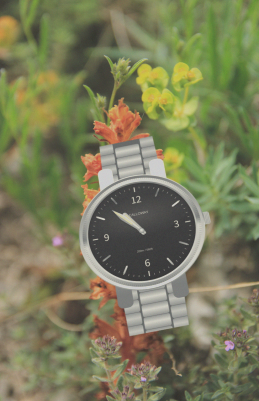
10:53
